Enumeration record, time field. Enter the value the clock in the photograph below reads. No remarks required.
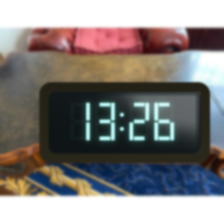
13:26
